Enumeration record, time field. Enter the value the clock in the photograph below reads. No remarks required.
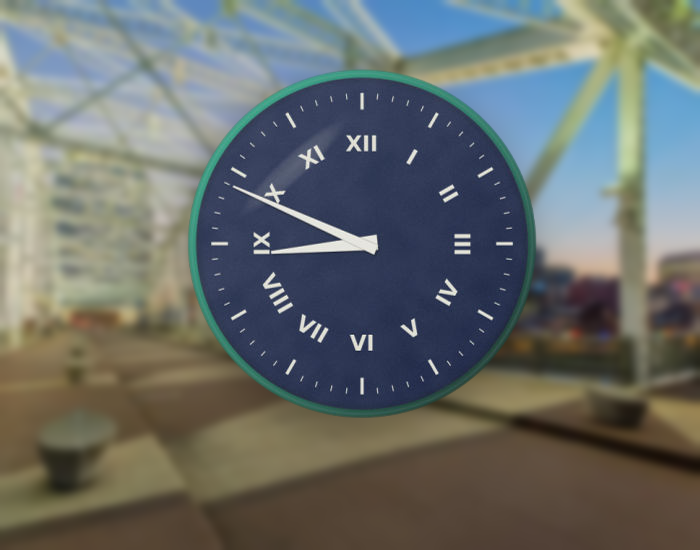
8:49
